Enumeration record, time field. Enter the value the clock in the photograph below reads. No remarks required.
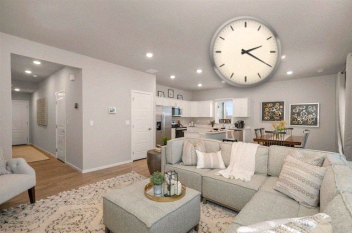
2:20
